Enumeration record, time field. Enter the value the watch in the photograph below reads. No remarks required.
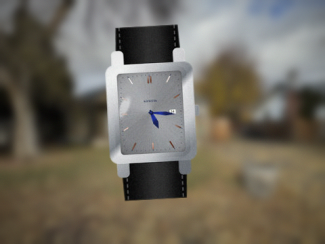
5:16
